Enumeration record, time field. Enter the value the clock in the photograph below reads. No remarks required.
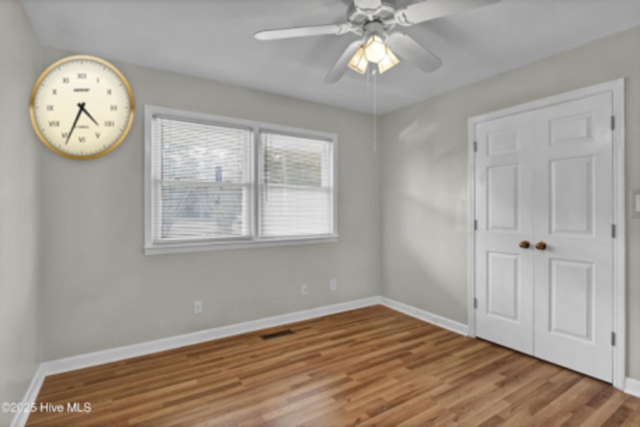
4:34
